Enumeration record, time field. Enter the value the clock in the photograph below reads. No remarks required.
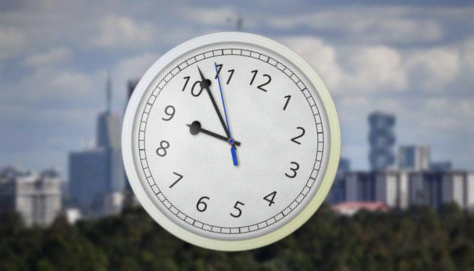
8:51:54
